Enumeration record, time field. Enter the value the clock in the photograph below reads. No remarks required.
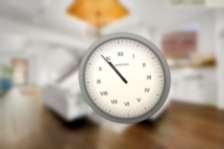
10:54
